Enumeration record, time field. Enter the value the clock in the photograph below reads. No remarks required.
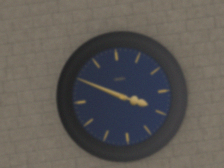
3:50
